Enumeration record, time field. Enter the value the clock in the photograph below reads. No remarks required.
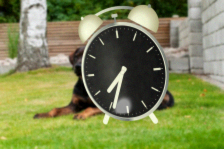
7:34
